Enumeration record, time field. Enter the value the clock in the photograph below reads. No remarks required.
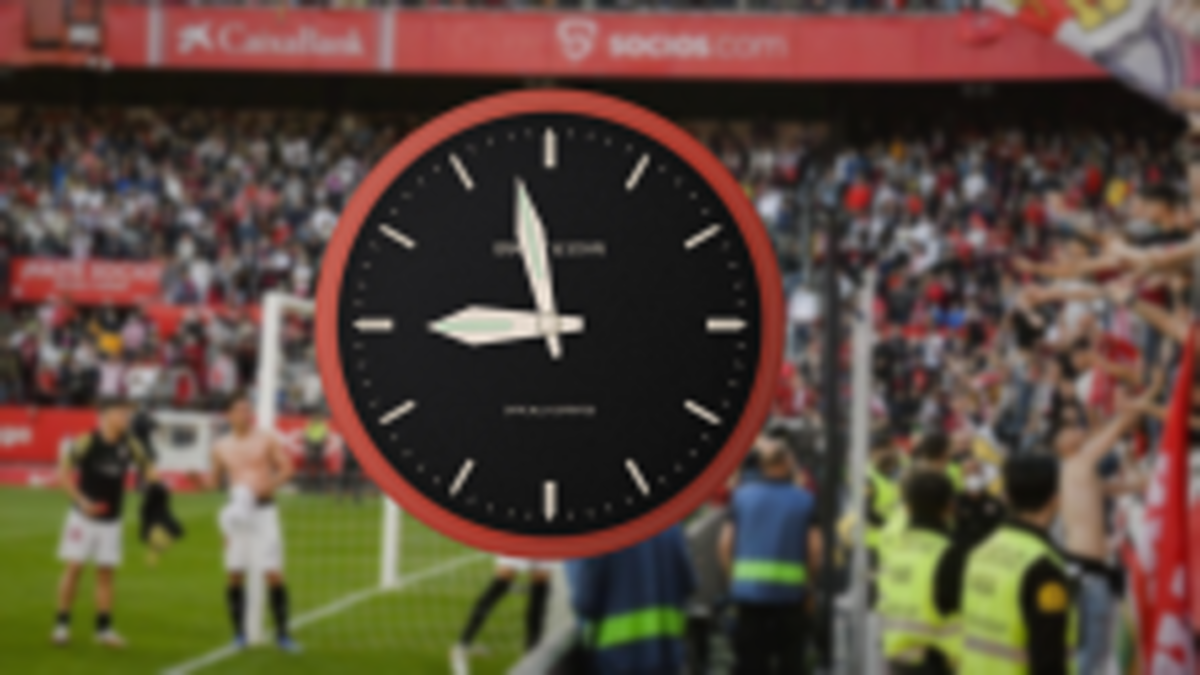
8:58
